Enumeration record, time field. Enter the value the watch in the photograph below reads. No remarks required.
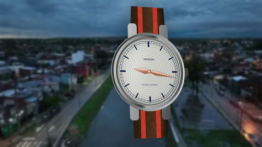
9:17
